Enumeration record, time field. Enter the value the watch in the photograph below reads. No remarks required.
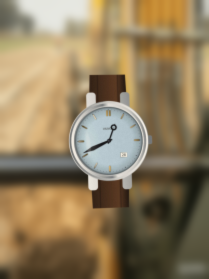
12:41
